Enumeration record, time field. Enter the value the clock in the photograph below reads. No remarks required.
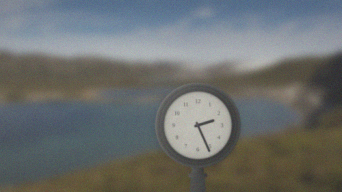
2:26
